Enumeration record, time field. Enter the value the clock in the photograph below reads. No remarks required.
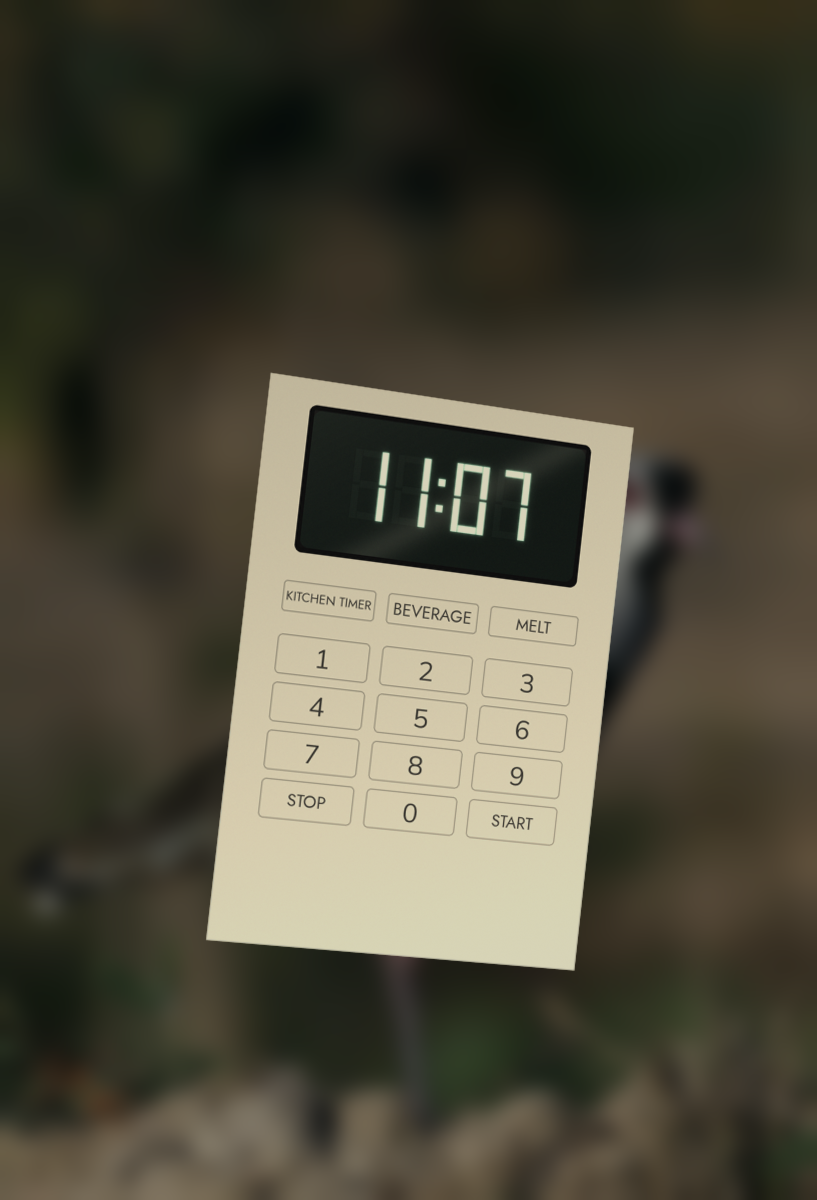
11:07
